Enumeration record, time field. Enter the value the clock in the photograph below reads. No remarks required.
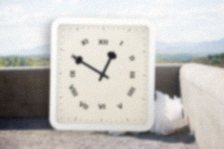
12:50
